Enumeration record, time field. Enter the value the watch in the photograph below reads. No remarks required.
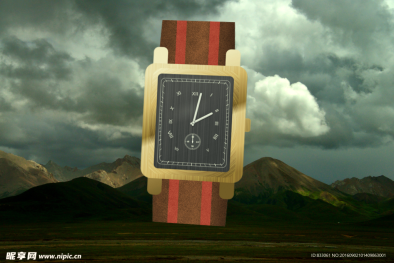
2:02
